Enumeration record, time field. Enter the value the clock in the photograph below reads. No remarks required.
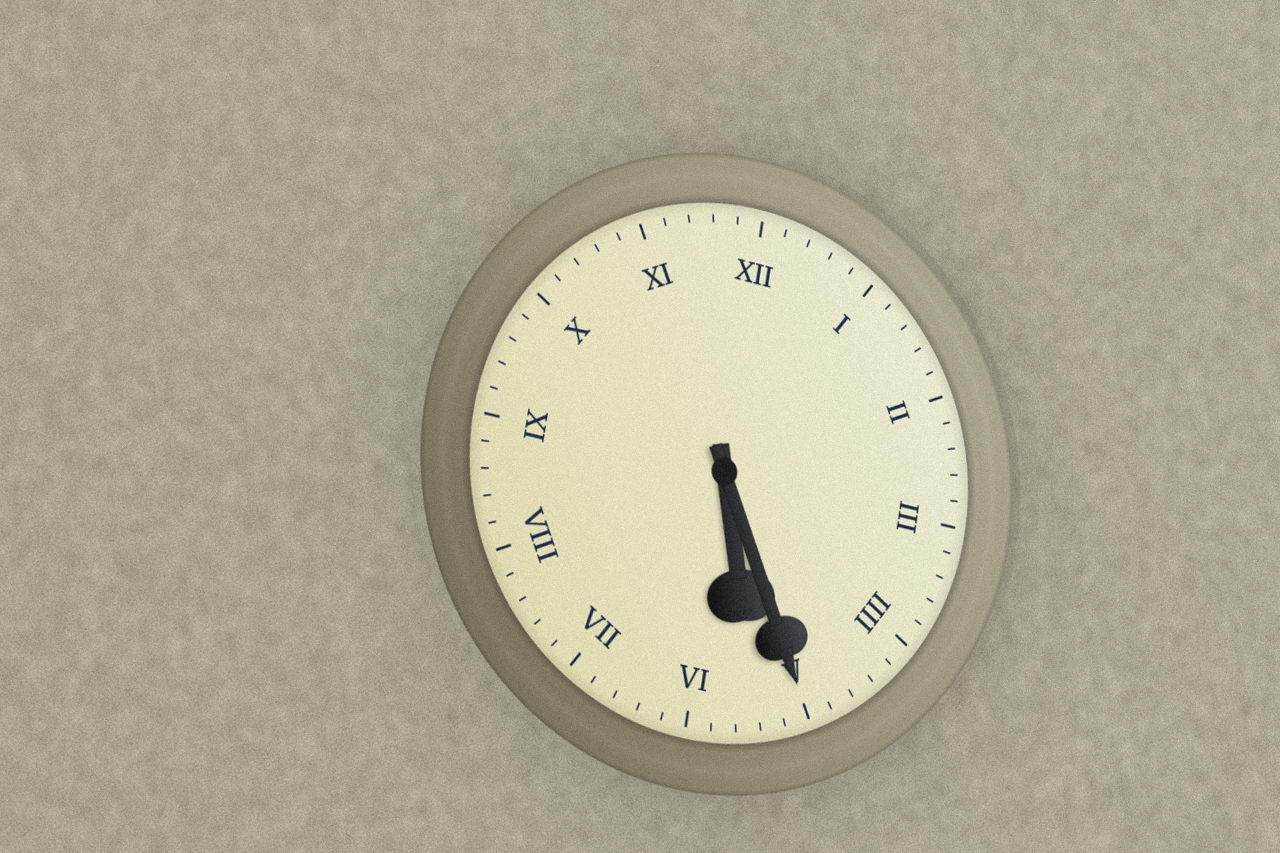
5:25
